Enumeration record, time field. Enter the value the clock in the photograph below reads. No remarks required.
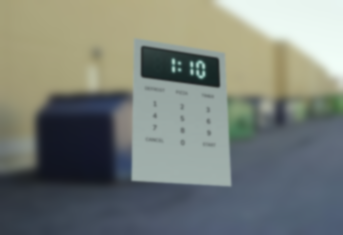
1:10
